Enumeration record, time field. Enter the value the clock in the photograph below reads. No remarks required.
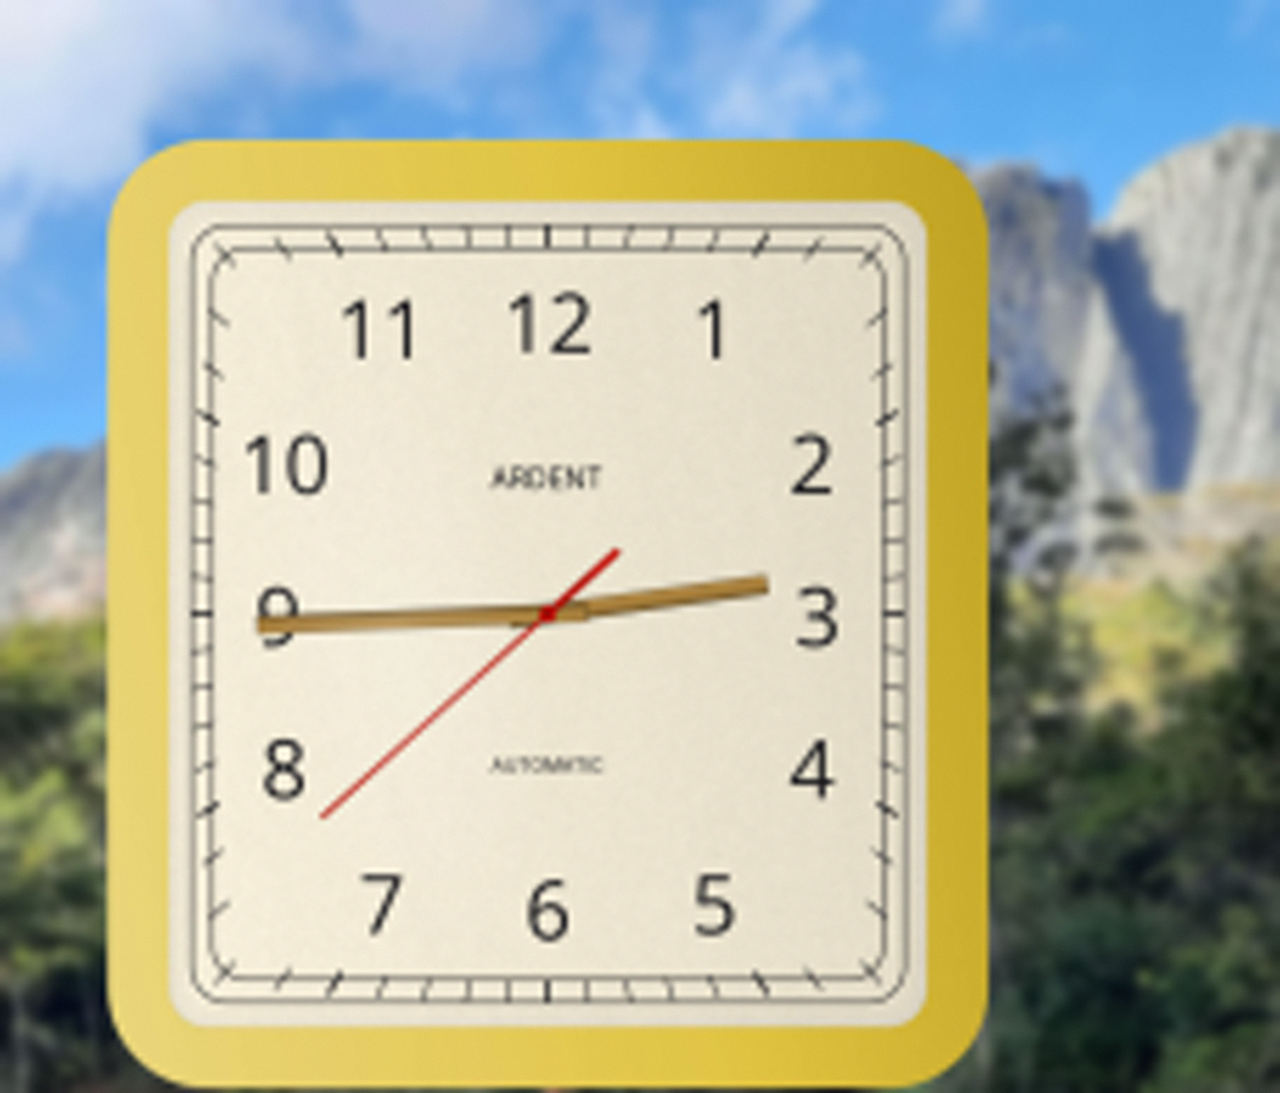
2:44:38
